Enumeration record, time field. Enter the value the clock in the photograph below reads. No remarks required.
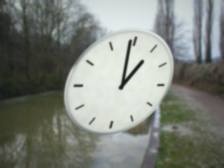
12:59
